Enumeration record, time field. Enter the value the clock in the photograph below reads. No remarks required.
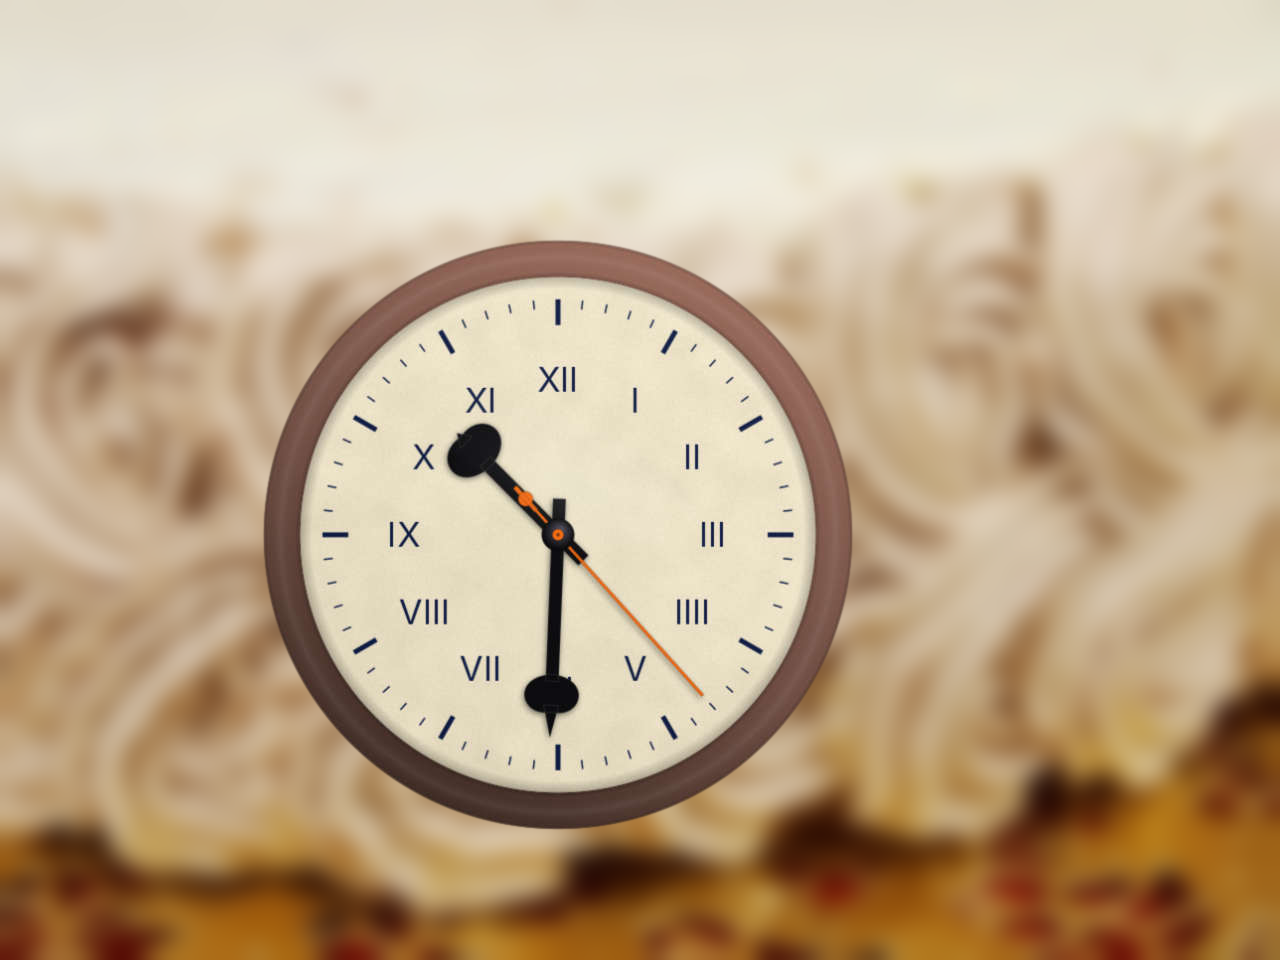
10:30:23
